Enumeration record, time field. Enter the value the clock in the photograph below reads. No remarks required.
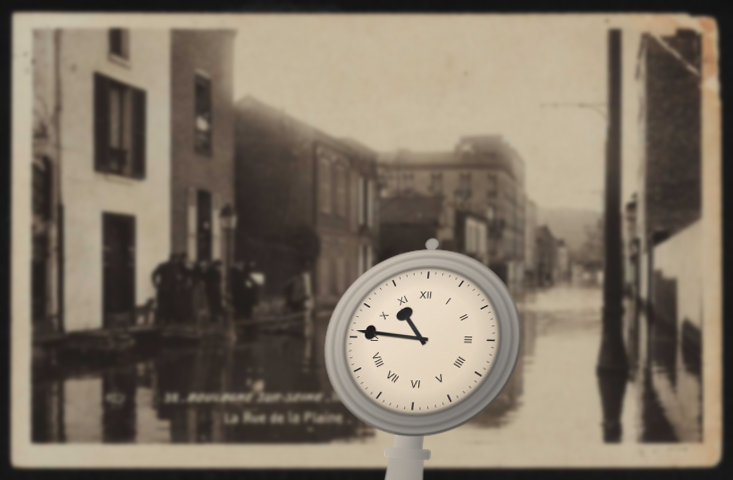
10:46
